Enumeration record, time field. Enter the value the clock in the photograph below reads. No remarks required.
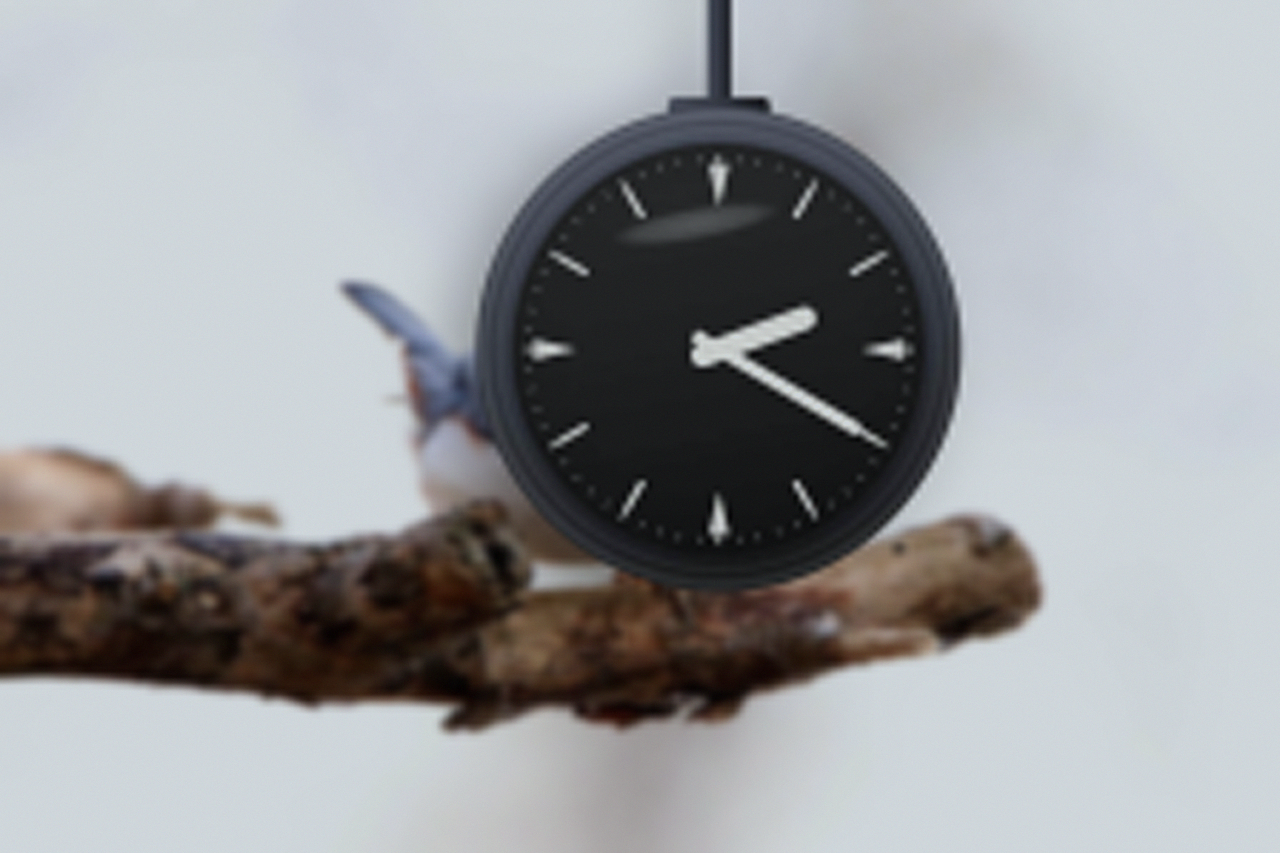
2:20
